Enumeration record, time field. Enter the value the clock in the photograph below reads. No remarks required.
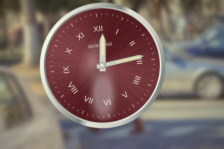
12:14
